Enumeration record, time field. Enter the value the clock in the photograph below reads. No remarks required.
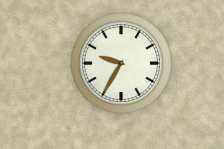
9:35
